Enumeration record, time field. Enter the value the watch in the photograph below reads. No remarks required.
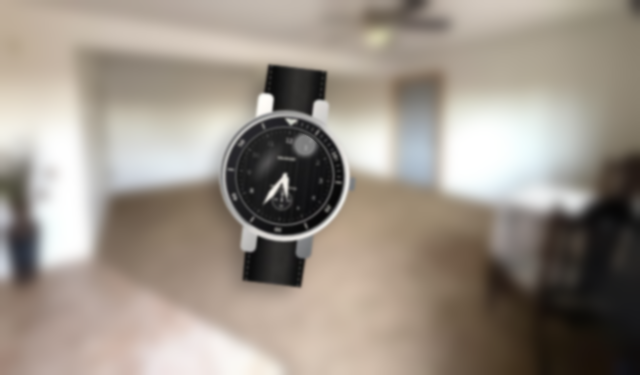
5:35
